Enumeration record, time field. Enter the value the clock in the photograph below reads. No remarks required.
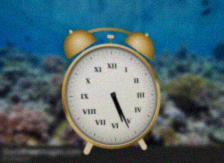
5:26
